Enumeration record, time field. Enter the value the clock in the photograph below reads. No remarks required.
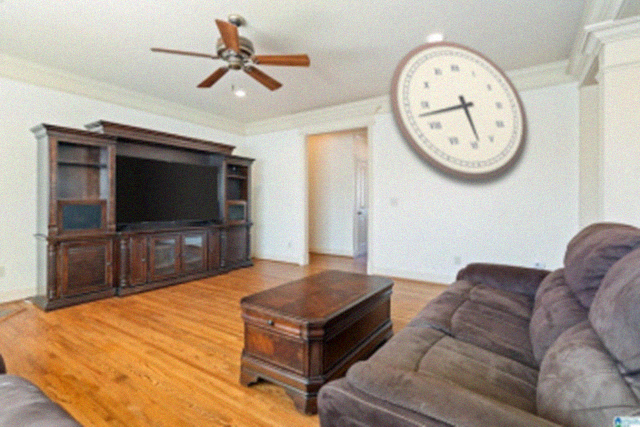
5:43
